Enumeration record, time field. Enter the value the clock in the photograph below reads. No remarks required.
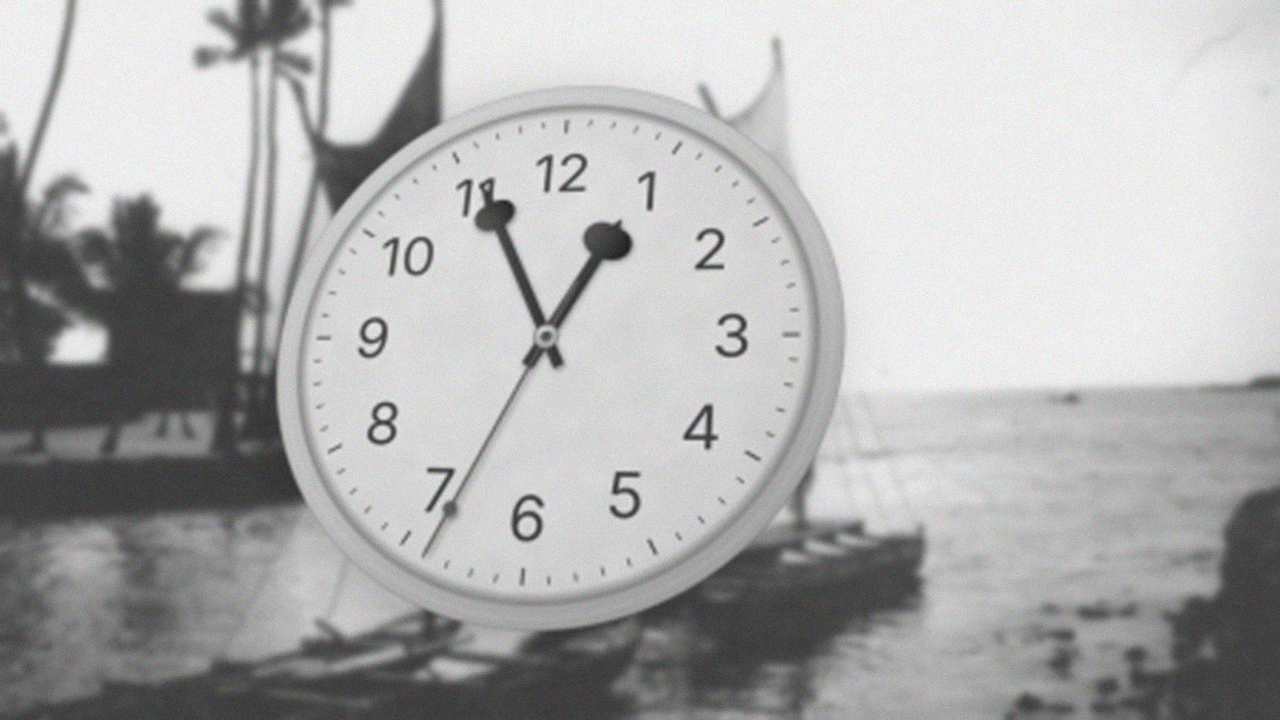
12:55:34
